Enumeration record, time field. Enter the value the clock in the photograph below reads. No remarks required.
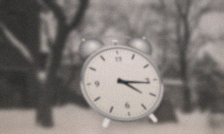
4:16
